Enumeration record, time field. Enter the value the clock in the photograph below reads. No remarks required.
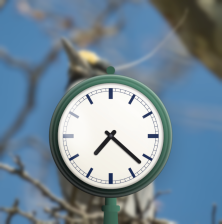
7:22
